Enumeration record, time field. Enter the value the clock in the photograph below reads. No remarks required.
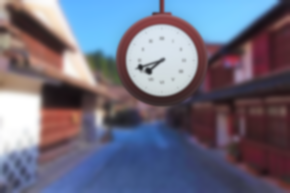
7:42
